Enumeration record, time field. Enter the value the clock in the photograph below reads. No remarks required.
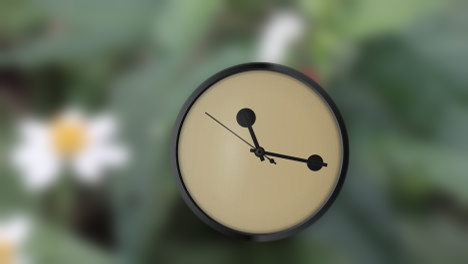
11:16:51
